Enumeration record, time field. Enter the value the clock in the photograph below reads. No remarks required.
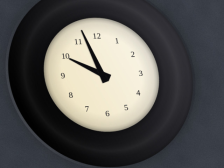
9:57
